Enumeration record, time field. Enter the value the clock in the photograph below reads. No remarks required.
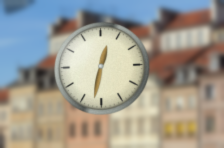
12:32
